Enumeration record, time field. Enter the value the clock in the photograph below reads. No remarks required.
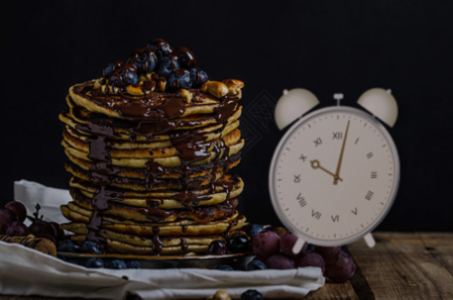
10:02
